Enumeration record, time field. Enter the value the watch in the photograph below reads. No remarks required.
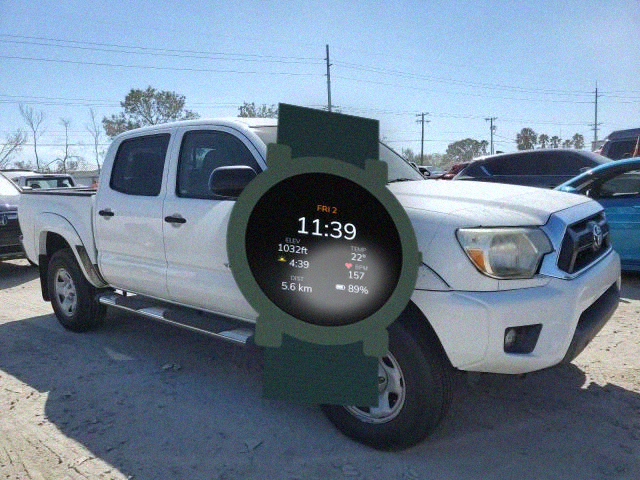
11:39
